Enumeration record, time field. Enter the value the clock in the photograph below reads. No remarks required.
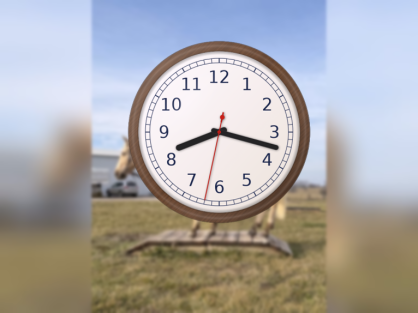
8:17:32
